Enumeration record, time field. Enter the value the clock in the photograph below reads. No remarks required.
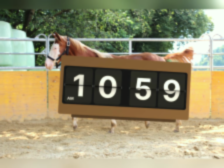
10:59
